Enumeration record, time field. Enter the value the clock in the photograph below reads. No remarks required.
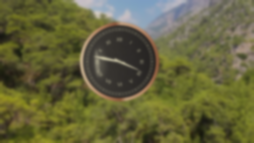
3:47
